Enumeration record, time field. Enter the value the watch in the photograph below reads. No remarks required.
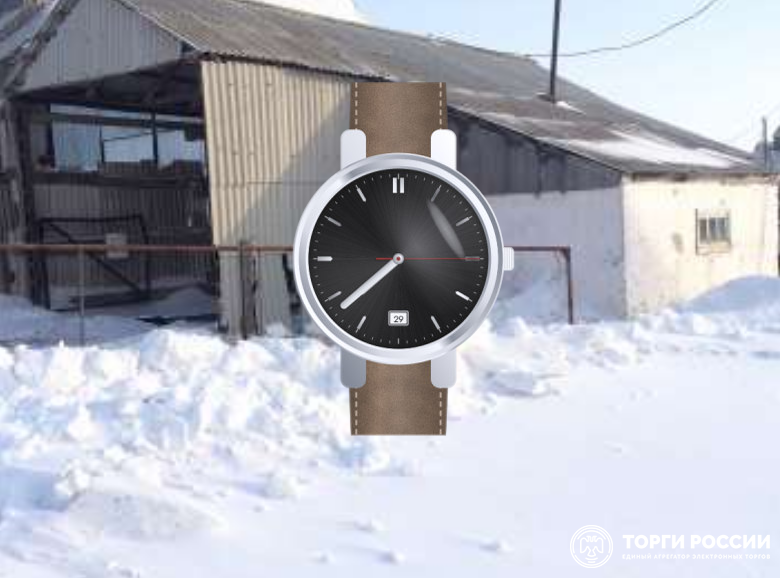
7:38:15
